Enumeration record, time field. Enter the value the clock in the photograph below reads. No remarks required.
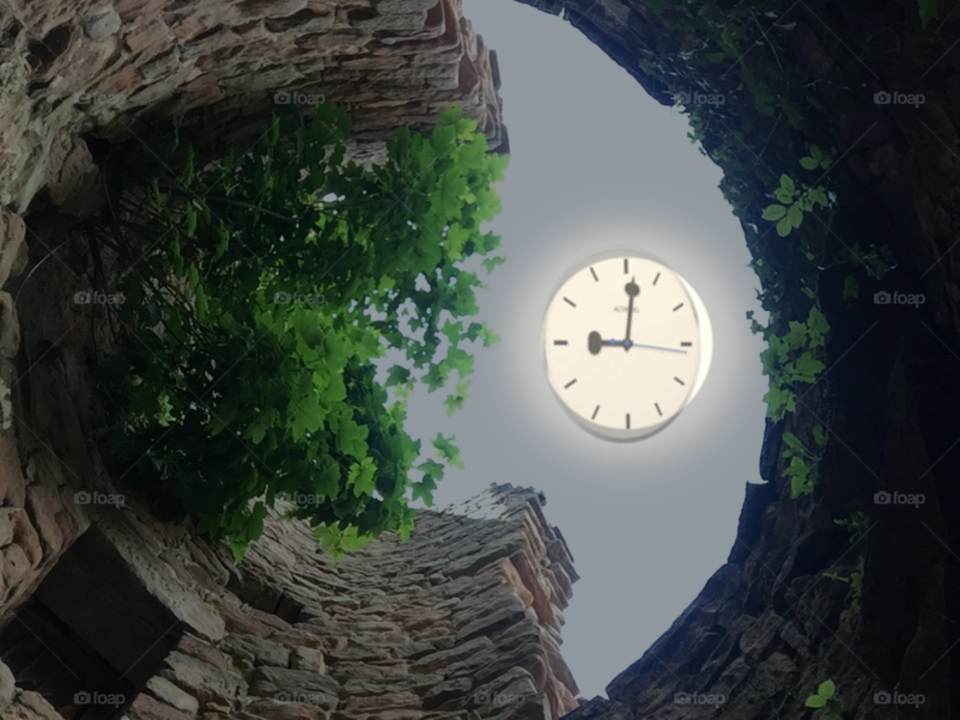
9:01:16
